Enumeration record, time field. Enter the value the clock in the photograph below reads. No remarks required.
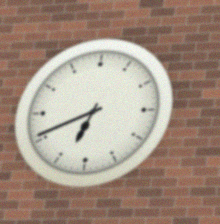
6:41
